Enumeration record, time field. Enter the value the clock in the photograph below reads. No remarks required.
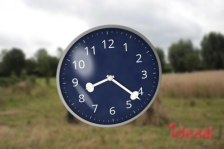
8:22
